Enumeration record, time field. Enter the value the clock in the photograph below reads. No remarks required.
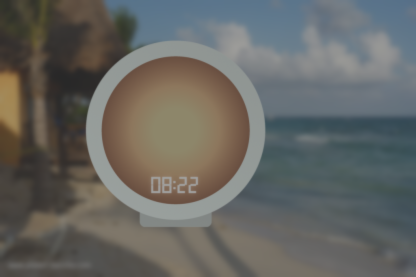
8:22
